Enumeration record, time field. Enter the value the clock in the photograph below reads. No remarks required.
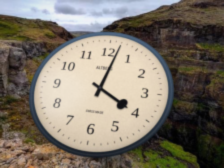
4:02
